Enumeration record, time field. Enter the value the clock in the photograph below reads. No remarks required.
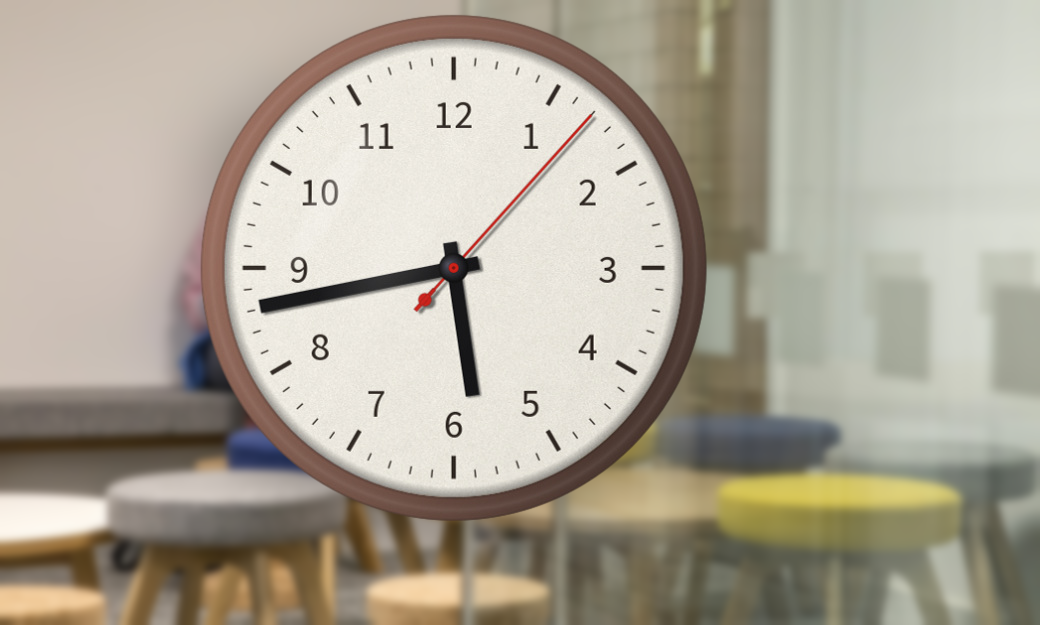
5:43:07
